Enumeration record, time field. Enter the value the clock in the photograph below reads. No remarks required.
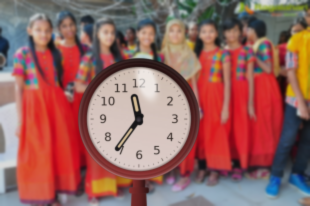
11:36
